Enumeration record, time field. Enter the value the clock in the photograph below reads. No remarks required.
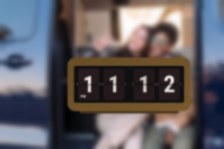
11:12
